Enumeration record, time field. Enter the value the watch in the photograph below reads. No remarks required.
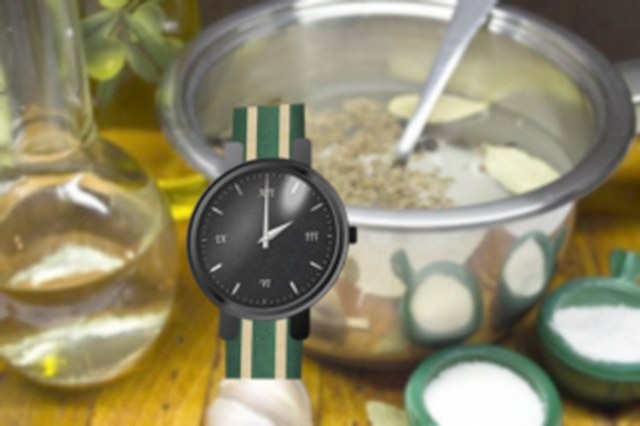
2:00
